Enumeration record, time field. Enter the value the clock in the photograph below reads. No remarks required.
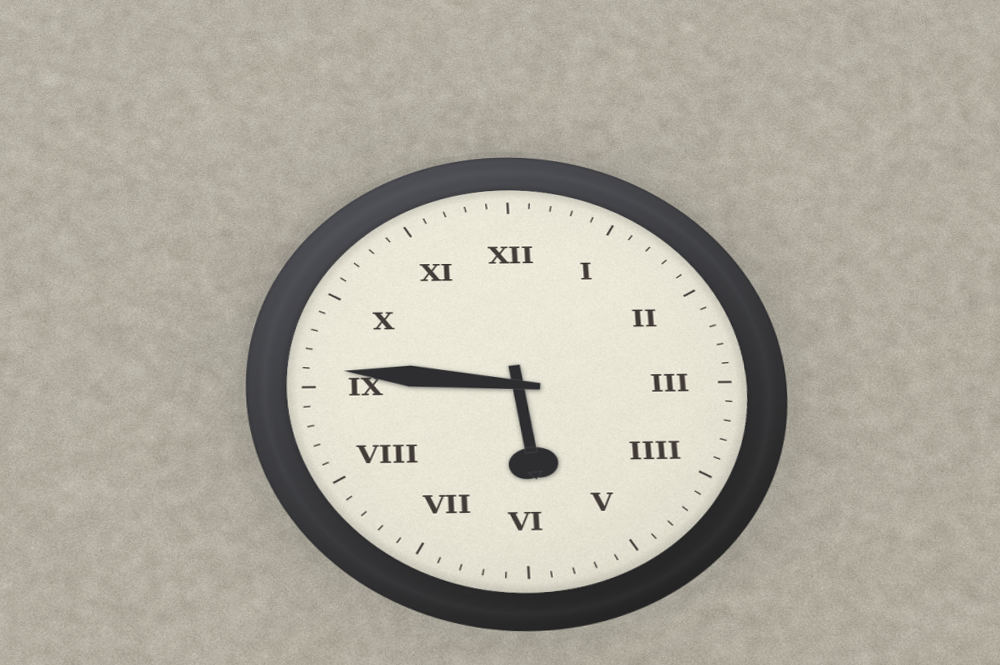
5:46
